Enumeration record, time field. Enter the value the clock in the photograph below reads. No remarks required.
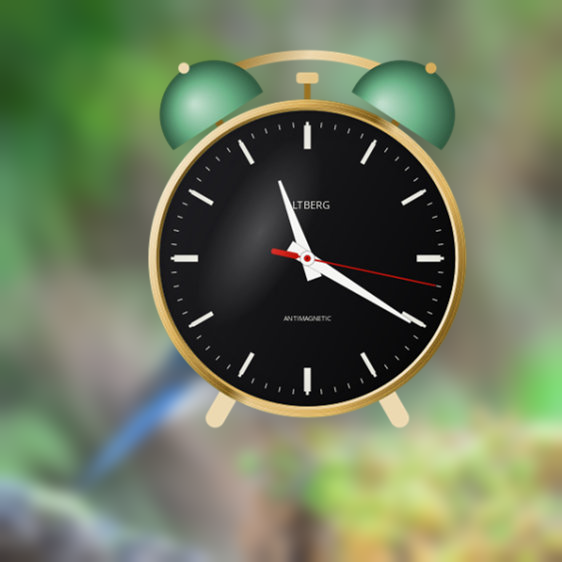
11:20:17
